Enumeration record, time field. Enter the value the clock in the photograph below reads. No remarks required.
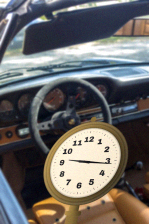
9:16
